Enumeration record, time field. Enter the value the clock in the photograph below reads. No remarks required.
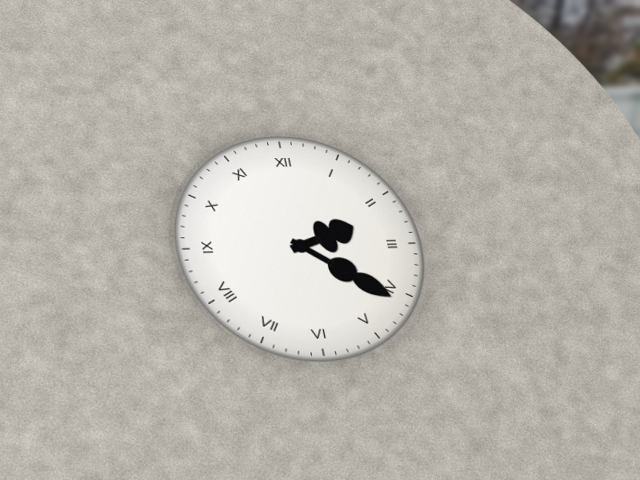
2:21
